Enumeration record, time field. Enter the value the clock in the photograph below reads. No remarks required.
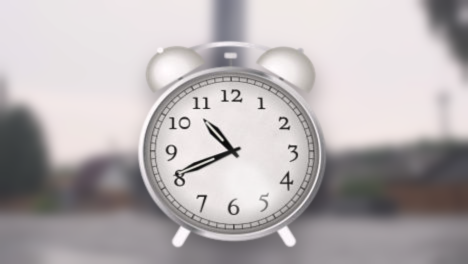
10:41
